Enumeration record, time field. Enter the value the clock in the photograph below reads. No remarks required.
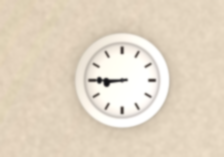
8:45
